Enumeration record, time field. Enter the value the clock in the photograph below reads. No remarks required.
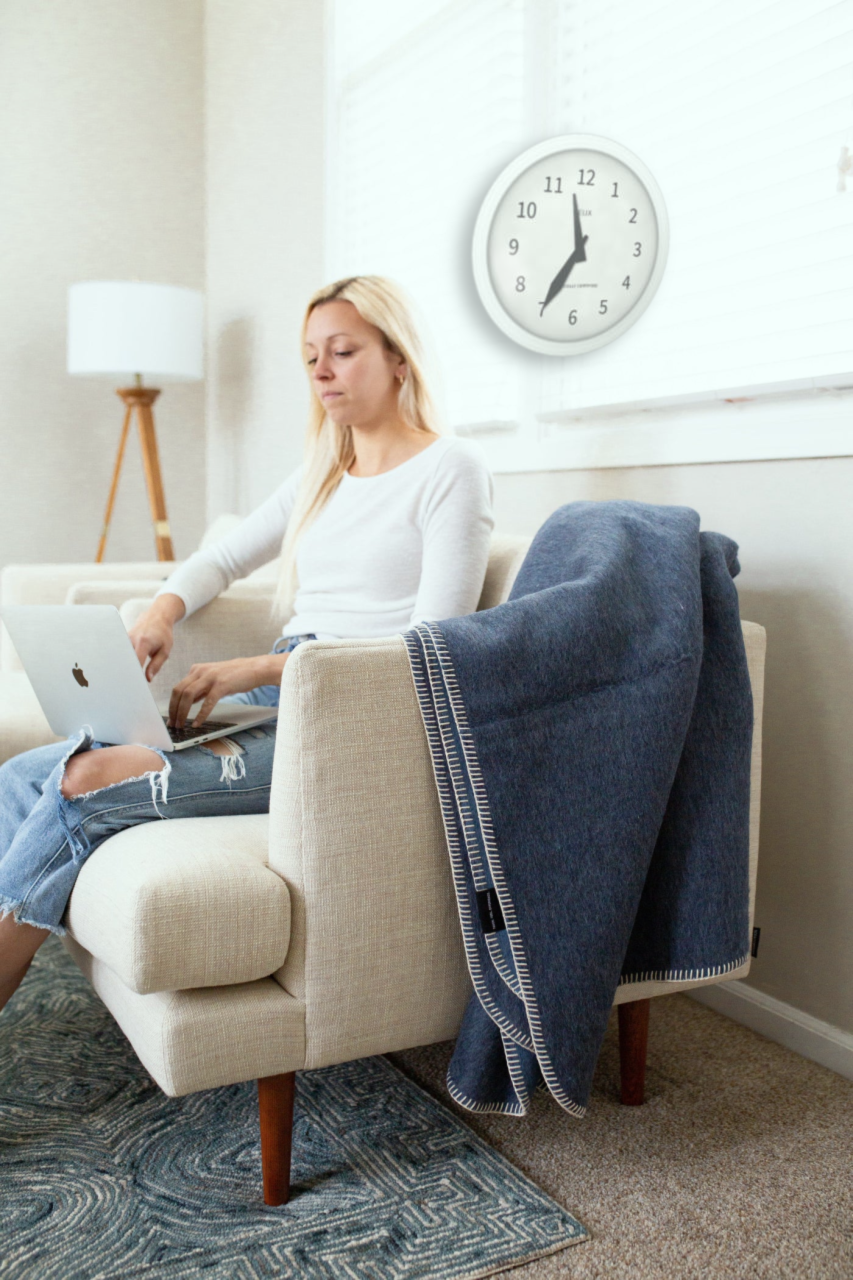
11:35
